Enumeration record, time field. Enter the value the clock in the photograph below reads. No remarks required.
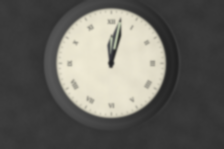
12:02
